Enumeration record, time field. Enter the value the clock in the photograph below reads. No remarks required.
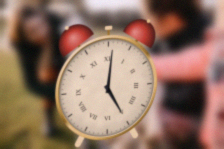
5:01
